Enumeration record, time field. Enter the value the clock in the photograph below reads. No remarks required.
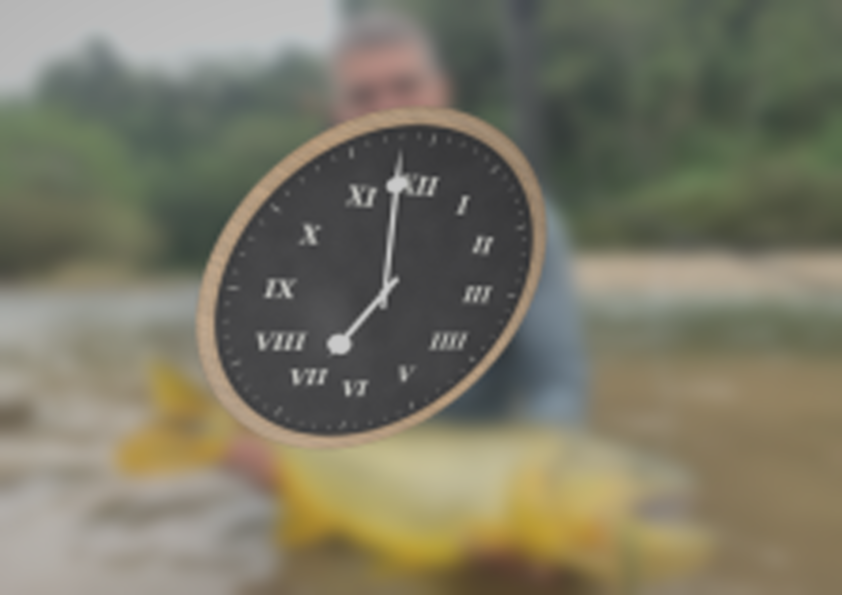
6:58
